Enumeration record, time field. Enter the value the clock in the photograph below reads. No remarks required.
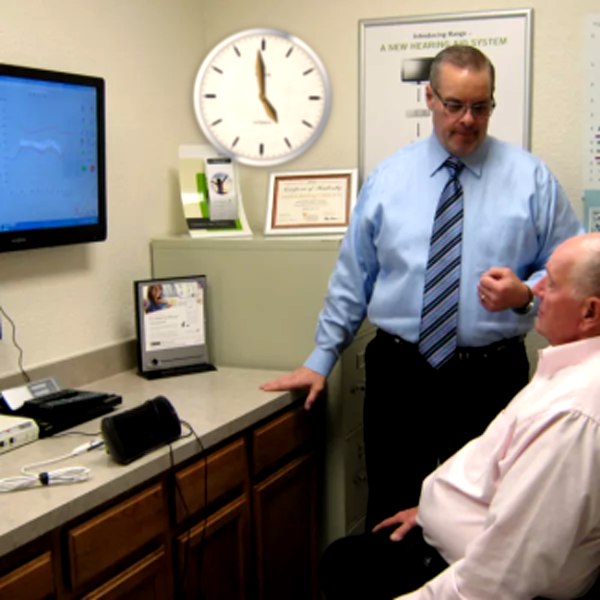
4:59
